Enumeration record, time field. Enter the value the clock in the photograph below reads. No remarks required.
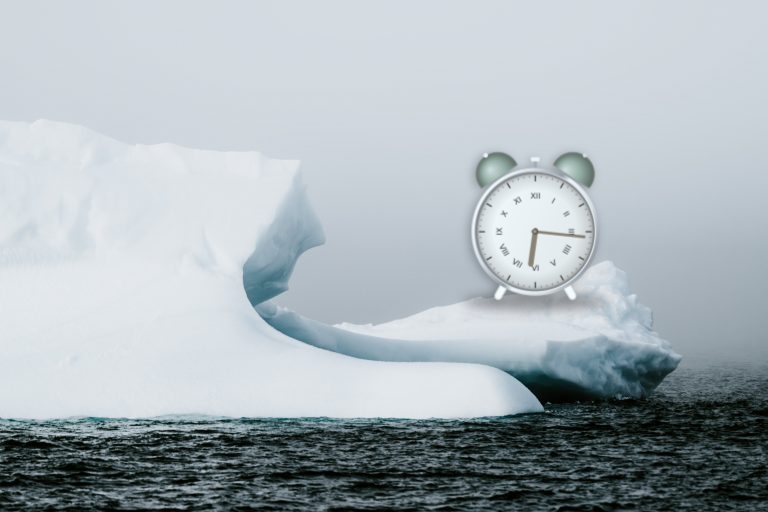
6:16
